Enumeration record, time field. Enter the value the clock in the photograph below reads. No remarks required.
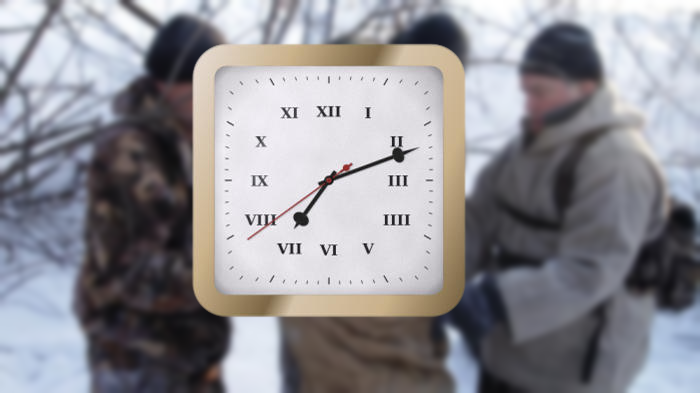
7:11:39
